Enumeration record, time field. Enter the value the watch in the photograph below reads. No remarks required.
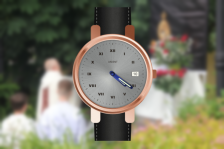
4:21
